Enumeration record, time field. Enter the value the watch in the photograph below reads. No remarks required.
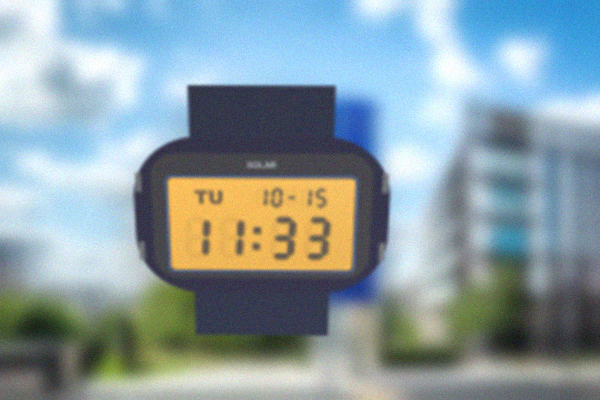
11:33
